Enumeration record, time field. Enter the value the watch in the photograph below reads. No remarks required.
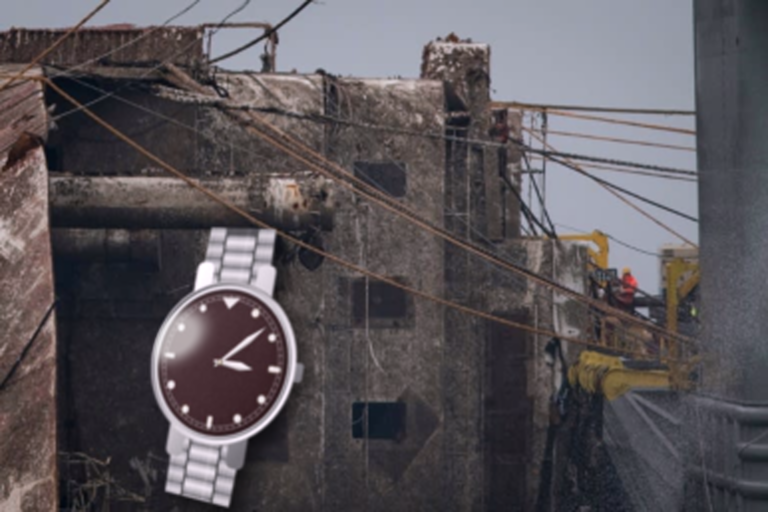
3:08
